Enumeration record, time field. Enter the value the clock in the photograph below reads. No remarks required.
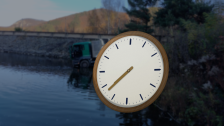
7:38
